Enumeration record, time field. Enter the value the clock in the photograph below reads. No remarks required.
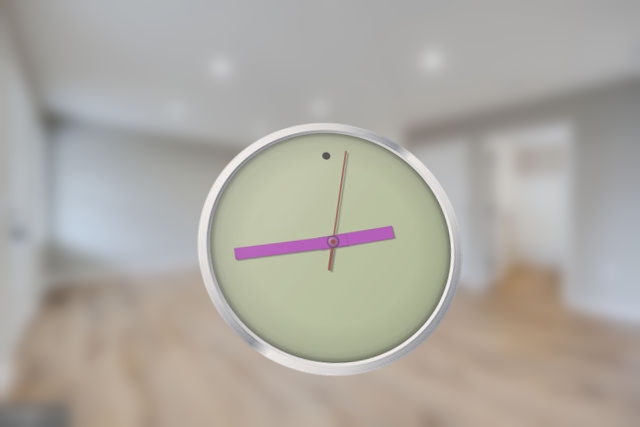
2:44:02
